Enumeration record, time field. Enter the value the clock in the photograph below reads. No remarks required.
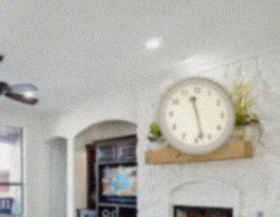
11:28
